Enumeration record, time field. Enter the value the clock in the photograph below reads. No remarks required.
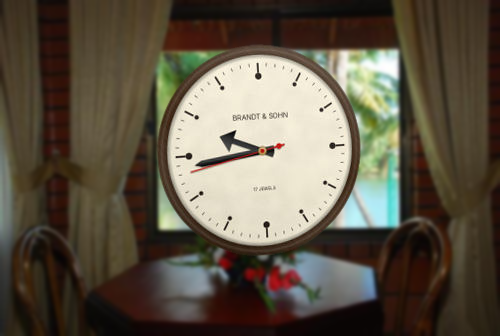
9:43:43
